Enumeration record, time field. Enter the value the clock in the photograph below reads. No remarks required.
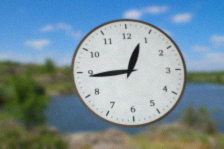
12:44
